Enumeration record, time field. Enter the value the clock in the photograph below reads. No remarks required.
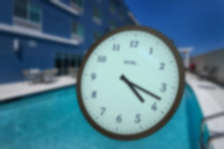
4:18
